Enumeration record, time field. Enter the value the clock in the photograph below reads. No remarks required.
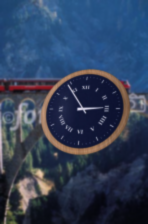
2:54
